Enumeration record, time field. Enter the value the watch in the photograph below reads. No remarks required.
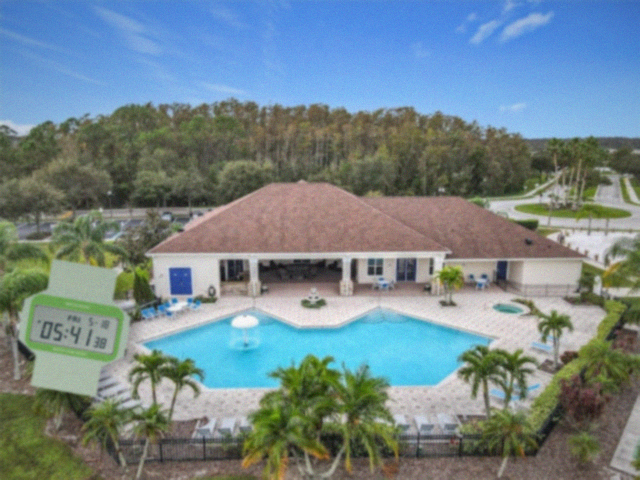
5:41
